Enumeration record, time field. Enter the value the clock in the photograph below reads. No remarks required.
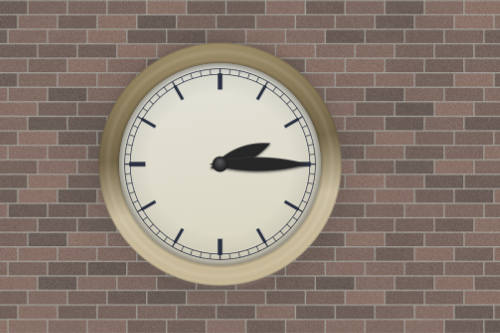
2:15
